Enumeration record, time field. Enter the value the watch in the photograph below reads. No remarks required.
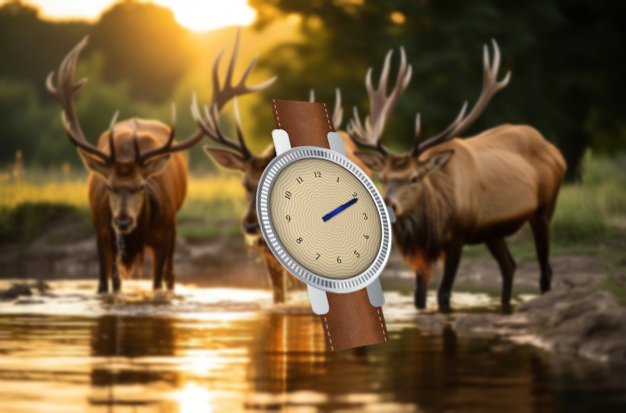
2:11
